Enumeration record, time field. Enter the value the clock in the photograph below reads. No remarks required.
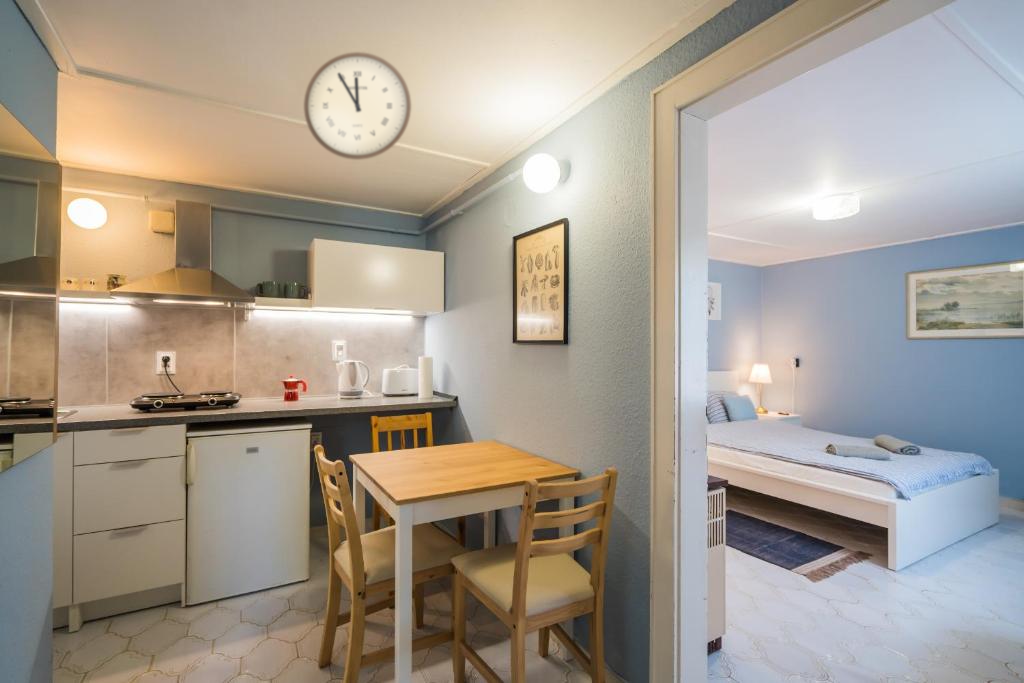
11:55
